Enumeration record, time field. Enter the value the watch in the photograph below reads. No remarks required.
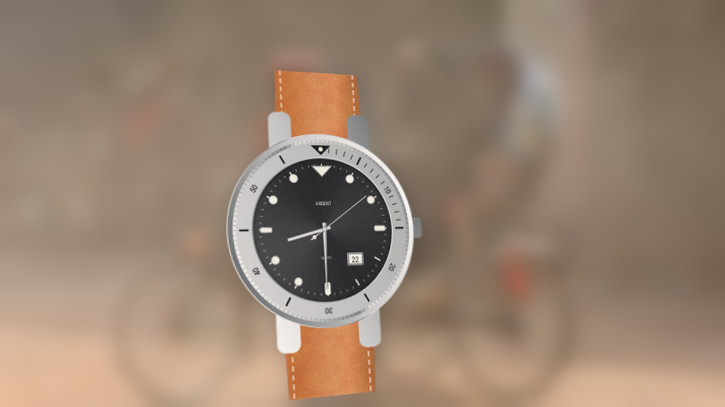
8:30:09
